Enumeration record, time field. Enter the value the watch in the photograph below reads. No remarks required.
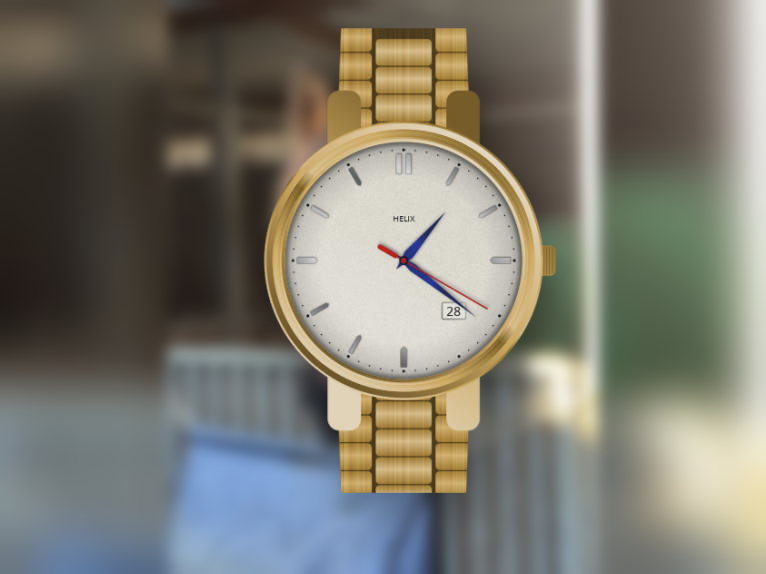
1:21:20
